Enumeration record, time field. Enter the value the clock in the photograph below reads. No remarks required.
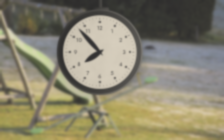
7:53
